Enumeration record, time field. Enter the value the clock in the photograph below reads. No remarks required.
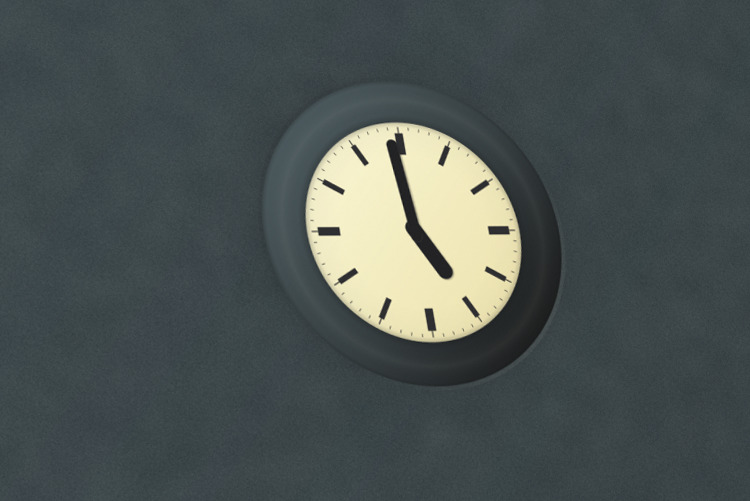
4:59
